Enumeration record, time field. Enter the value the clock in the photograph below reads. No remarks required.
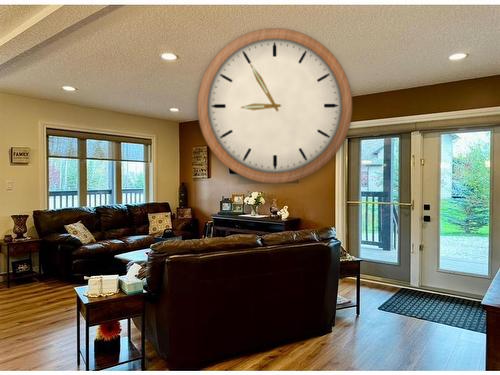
8:55
